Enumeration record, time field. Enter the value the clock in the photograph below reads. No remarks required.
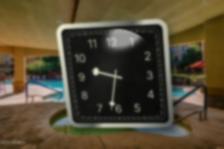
9:32
